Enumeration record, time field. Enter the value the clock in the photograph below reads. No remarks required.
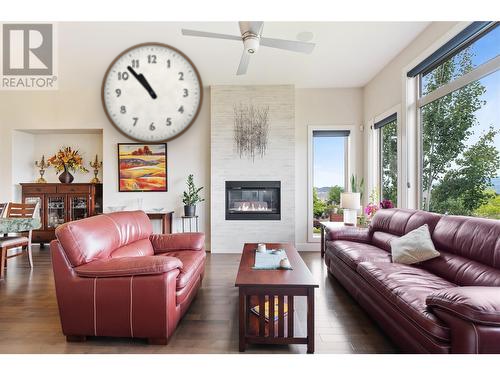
10:53
